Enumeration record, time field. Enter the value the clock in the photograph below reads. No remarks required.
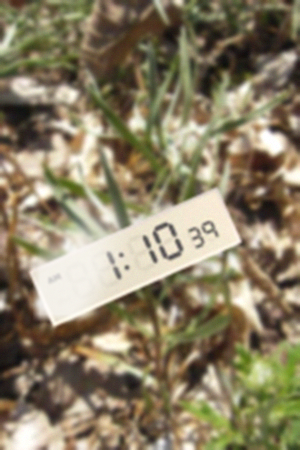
1:10:39
